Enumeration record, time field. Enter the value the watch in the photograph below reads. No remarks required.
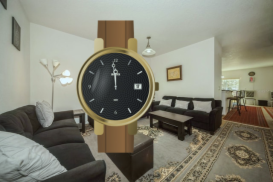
11:59
